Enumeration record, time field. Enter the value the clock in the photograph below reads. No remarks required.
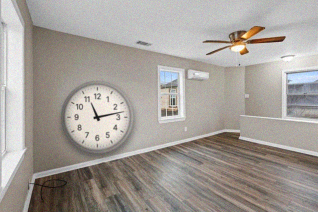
11:13
